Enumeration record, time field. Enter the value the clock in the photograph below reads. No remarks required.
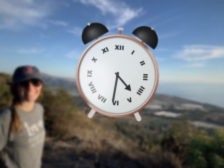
4:31
